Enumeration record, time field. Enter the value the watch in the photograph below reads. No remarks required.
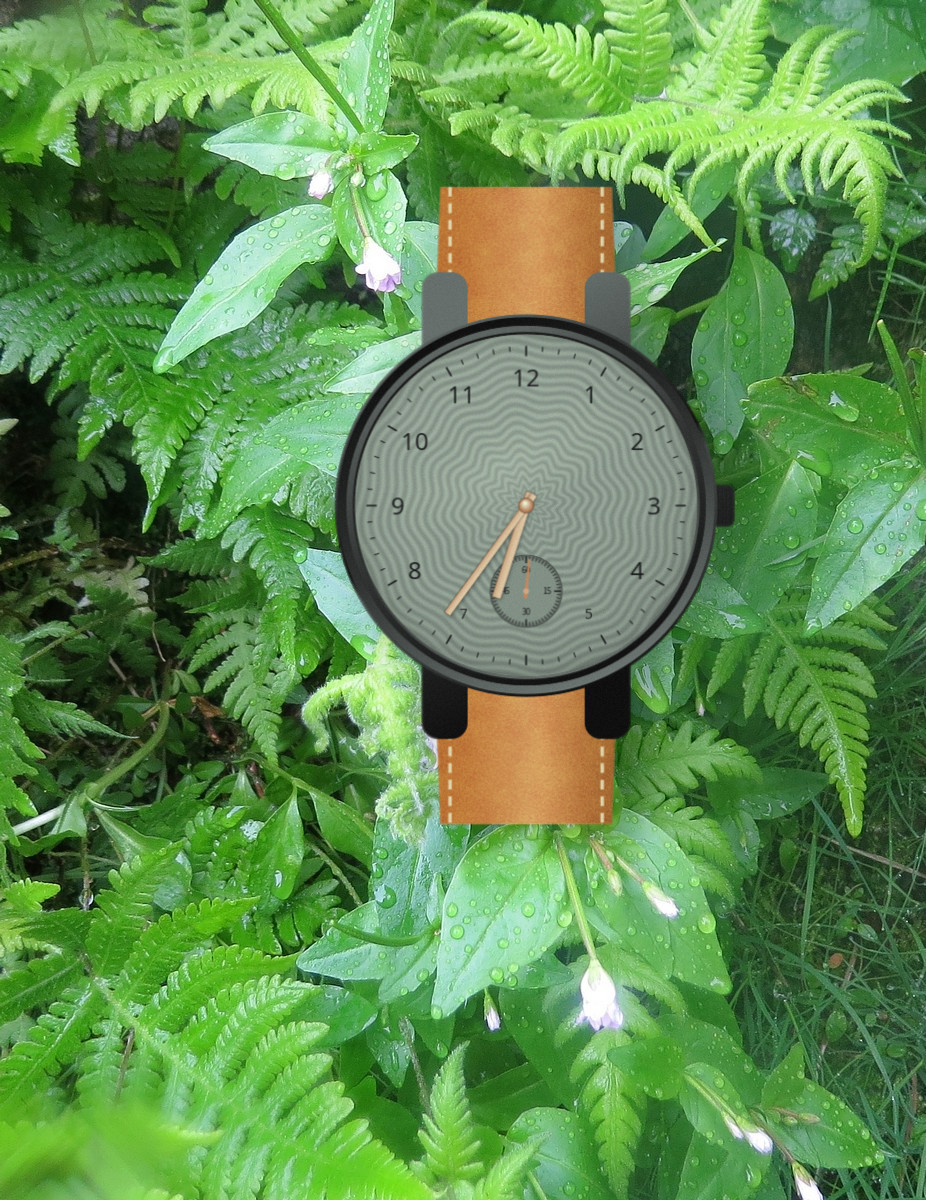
6:36:01
